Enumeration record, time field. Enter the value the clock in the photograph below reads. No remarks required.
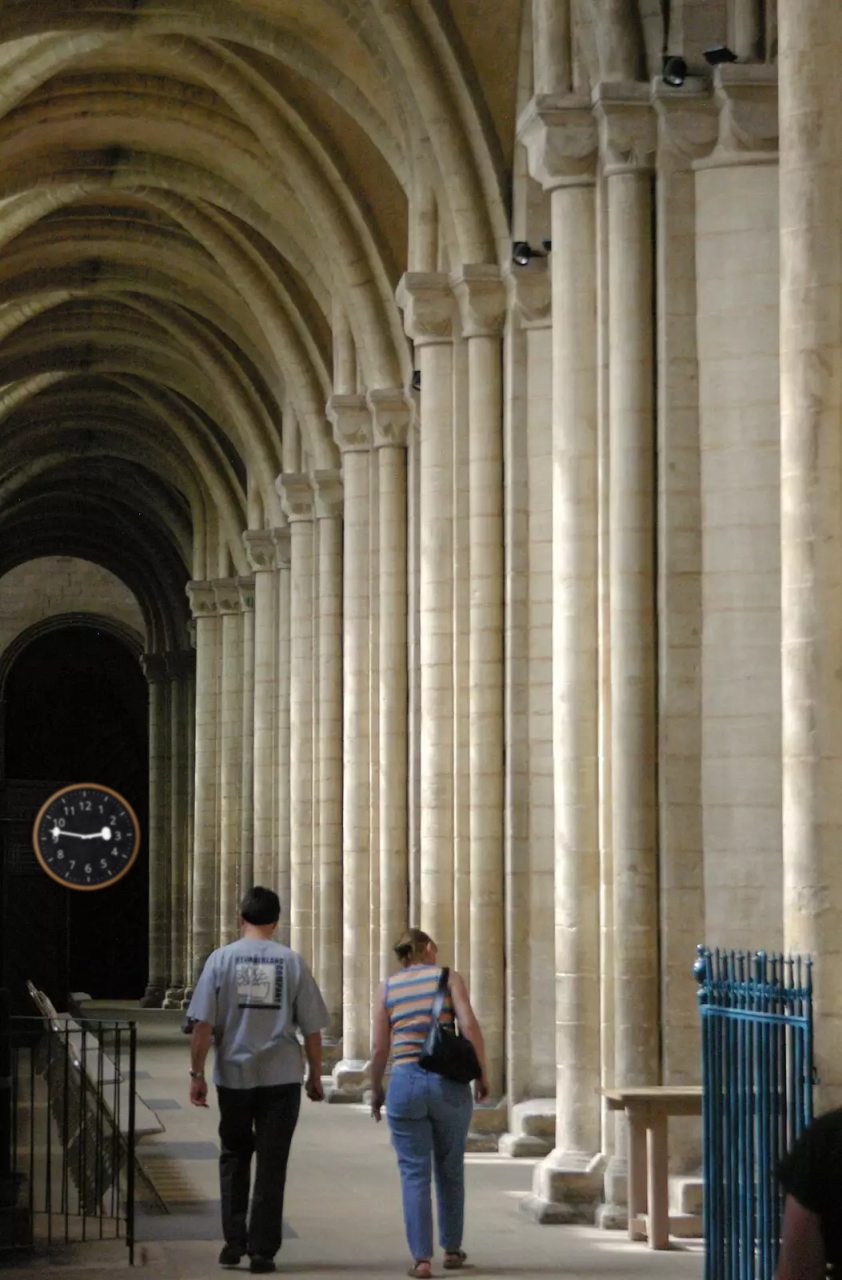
2:47
